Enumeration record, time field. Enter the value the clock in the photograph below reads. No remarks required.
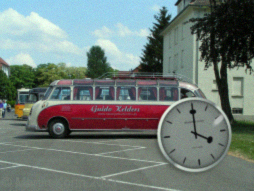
4:00
